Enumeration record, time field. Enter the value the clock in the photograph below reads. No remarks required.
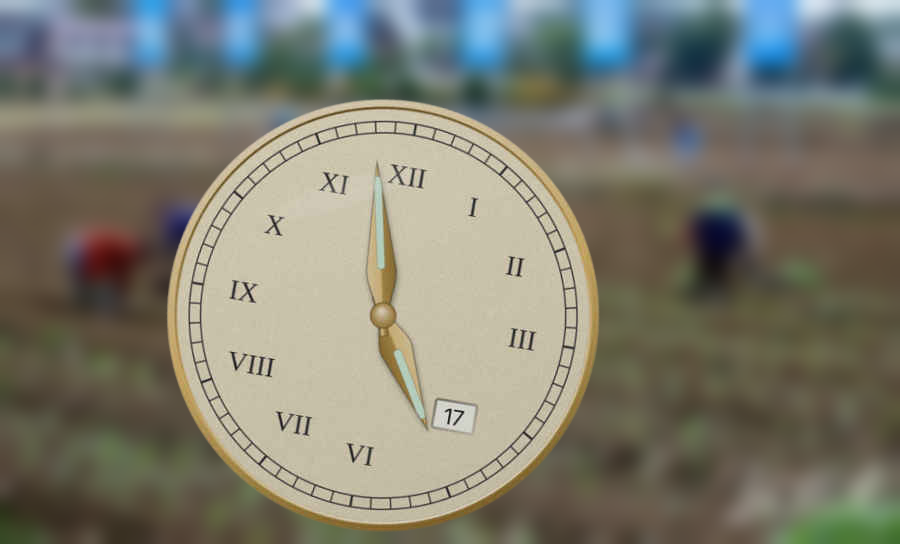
4:58
